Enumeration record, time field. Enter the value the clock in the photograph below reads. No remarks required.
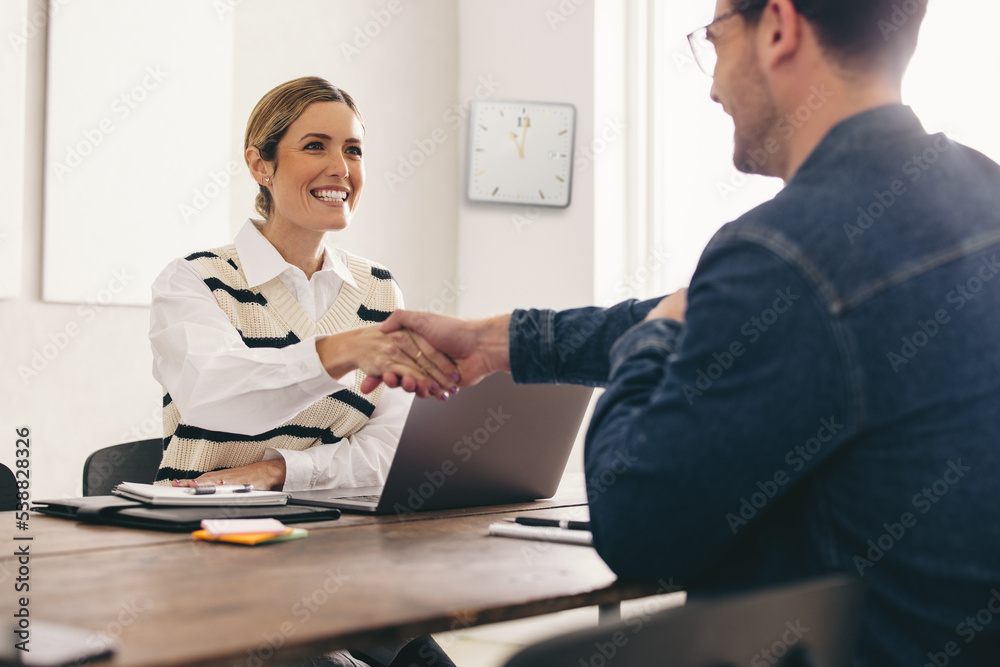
11:01
